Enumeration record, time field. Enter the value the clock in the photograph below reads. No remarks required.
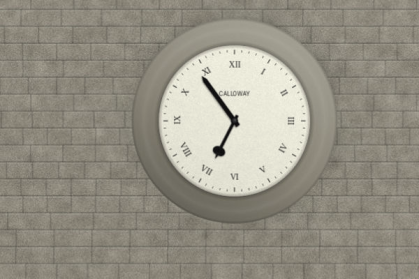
6:54
